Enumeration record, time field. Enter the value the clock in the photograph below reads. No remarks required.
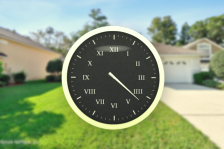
4:22
